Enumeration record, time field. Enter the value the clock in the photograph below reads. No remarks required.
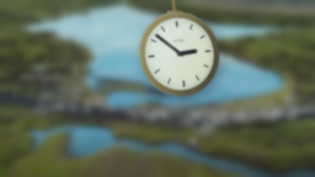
2:52
